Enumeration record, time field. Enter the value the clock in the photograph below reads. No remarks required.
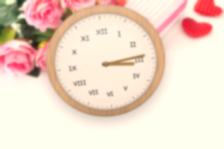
3:14
